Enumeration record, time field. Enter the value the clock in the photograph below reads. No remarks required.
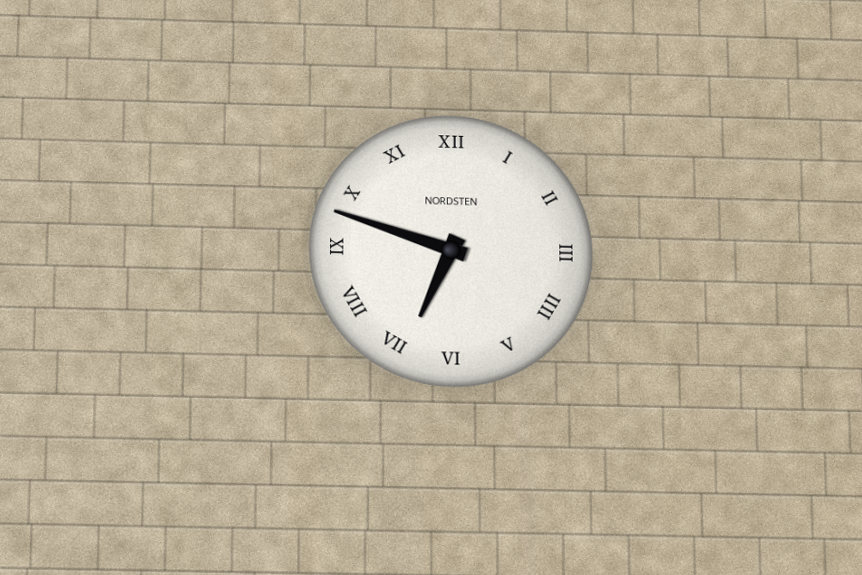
6:48
